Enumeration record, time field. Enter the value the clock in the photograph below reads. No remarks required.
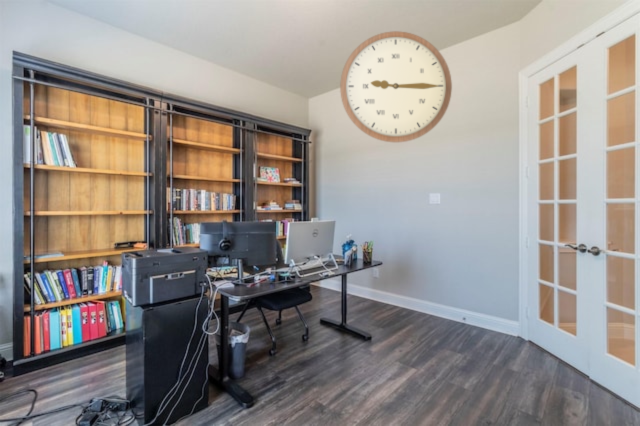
9:15
